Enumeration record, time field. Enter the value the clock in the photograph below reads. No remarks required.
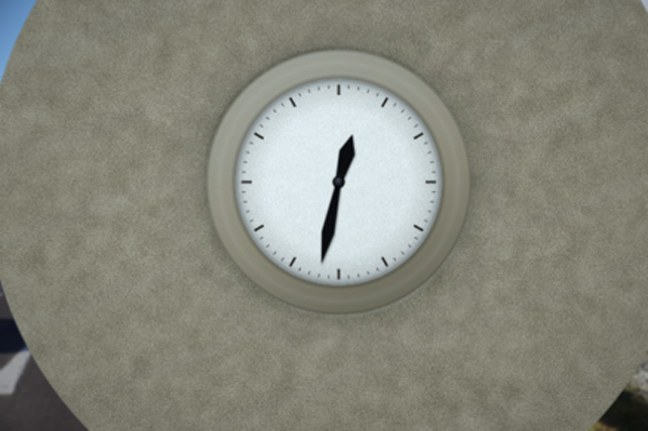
12:32
